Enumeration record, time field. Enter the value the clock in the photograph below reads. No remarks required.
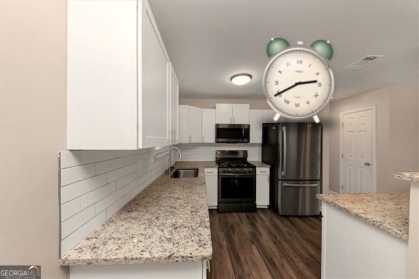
2:40
